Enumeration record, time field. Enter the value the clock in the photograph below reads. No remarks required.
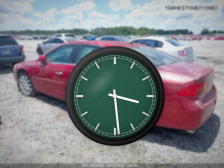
3:29
